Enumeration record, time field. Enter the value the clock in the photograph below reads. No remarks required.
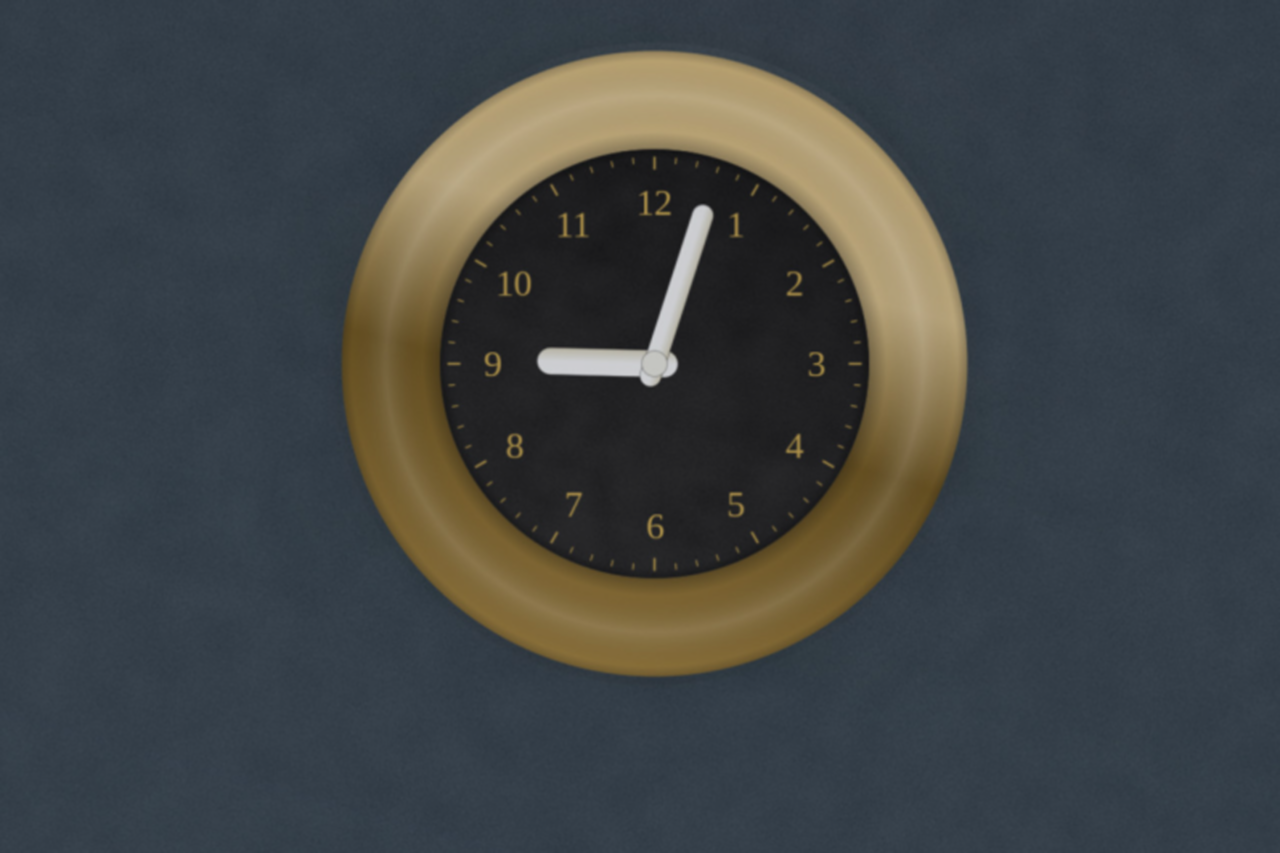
9:03
